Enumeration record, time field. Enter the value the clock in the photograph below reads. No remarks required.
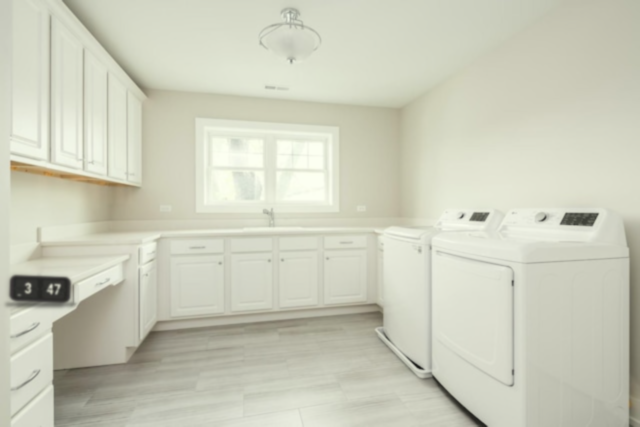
3:47
